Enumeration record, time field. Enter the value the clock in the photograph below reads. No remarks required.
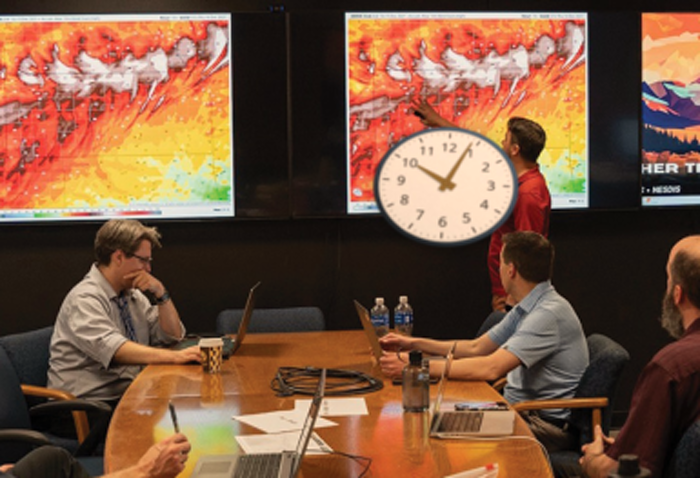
10:04
